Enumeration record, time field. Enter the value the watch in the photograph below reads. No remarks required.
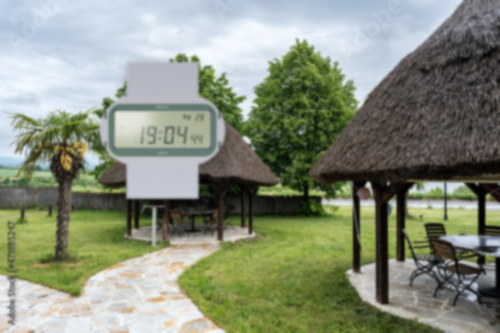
19:04
